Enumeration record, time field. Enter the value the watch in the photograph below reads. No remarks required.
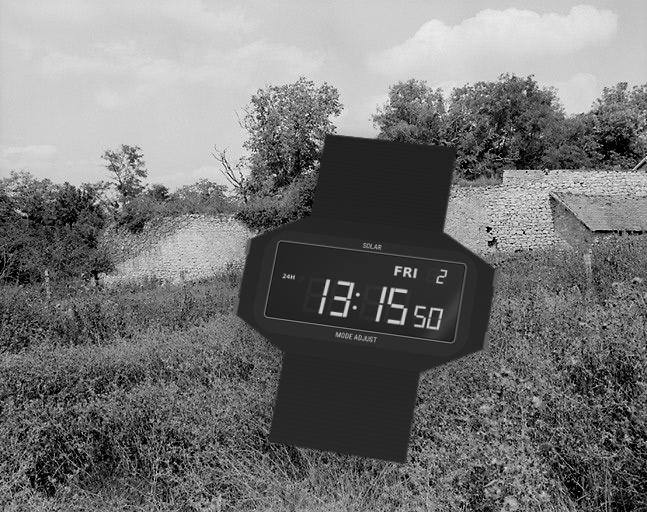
13:15:50
